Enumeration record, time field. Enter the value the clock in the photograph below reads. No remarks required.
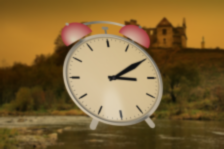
3:10
